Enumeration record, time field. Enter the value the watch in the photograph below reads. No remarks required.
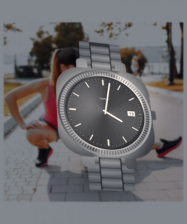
4:02
